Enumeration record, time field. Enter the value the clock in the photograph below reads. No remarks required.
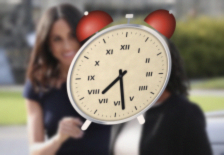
7:28
